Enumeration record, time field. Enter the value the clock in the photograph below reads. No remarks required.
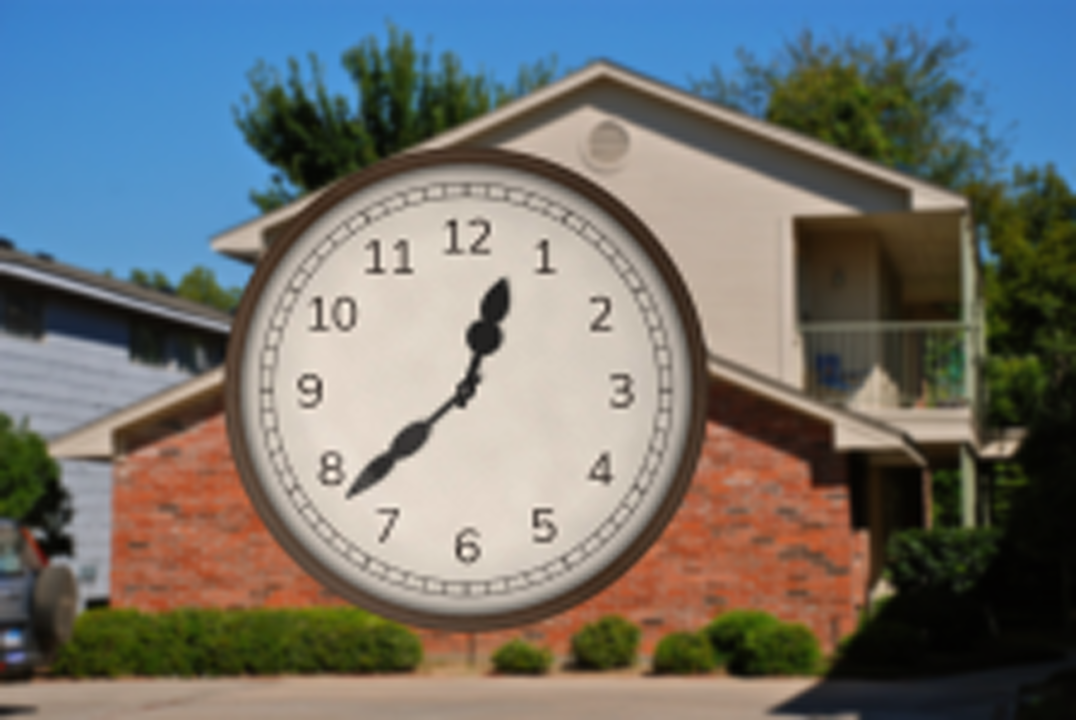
12:38
